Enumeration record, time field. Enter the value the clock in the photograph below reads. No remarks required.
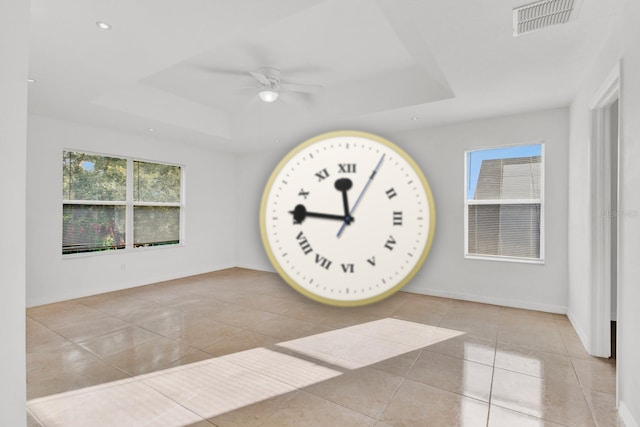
11:46:05
